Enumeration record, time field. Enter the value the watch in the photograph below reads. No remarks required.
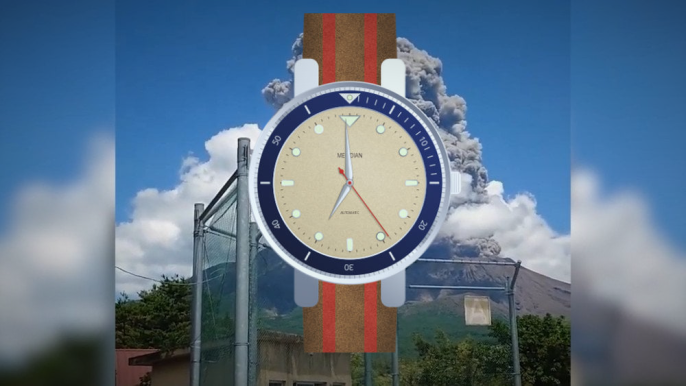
6:59:24
